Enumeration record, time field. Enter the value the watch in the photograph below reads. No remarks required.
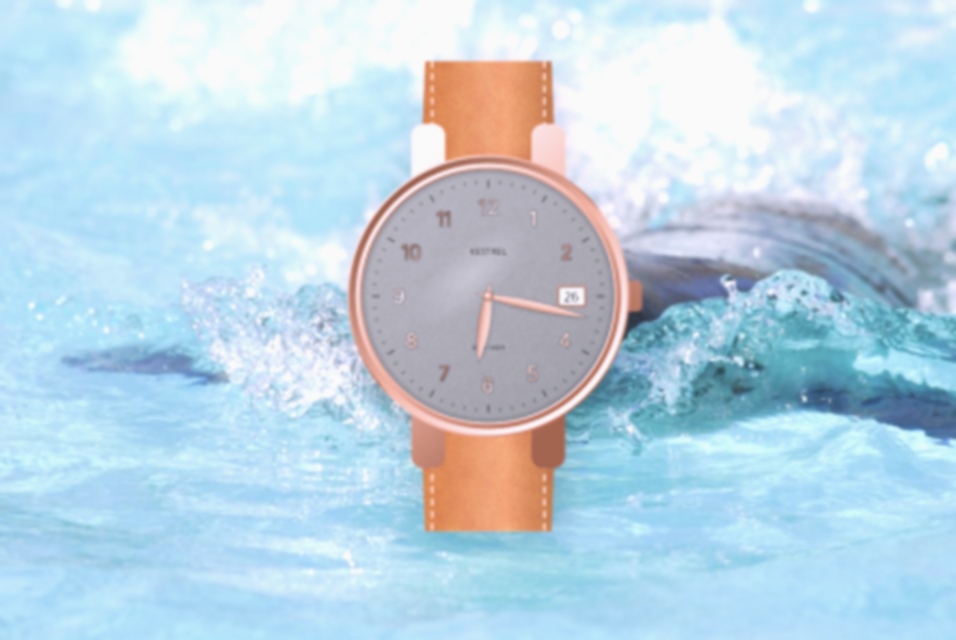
6:17
